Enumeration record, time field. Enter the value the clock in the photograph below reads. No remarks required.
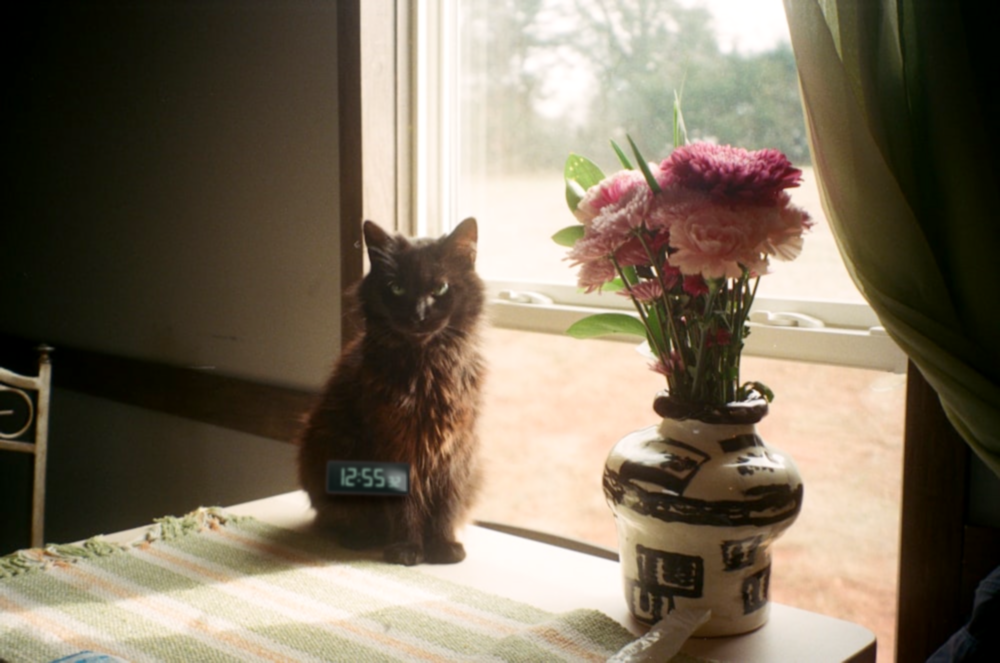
12:55
